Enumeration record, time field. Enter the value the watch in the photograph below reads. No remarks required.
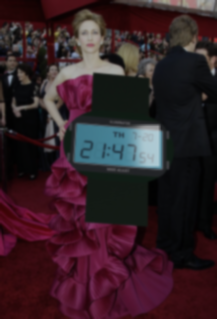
21:47:54
